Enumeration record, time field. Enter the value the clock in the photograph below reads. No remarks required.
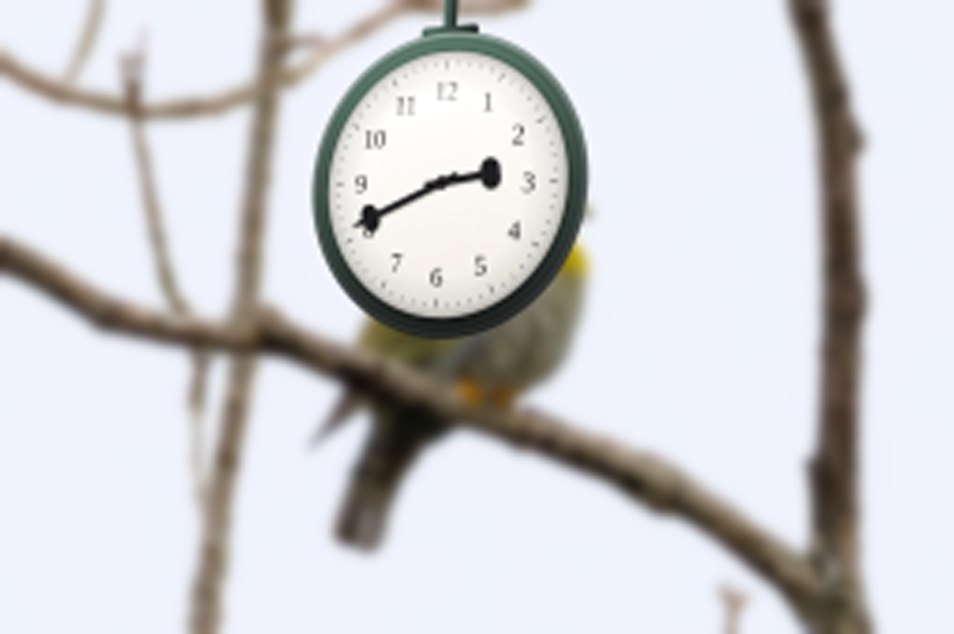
2:41
